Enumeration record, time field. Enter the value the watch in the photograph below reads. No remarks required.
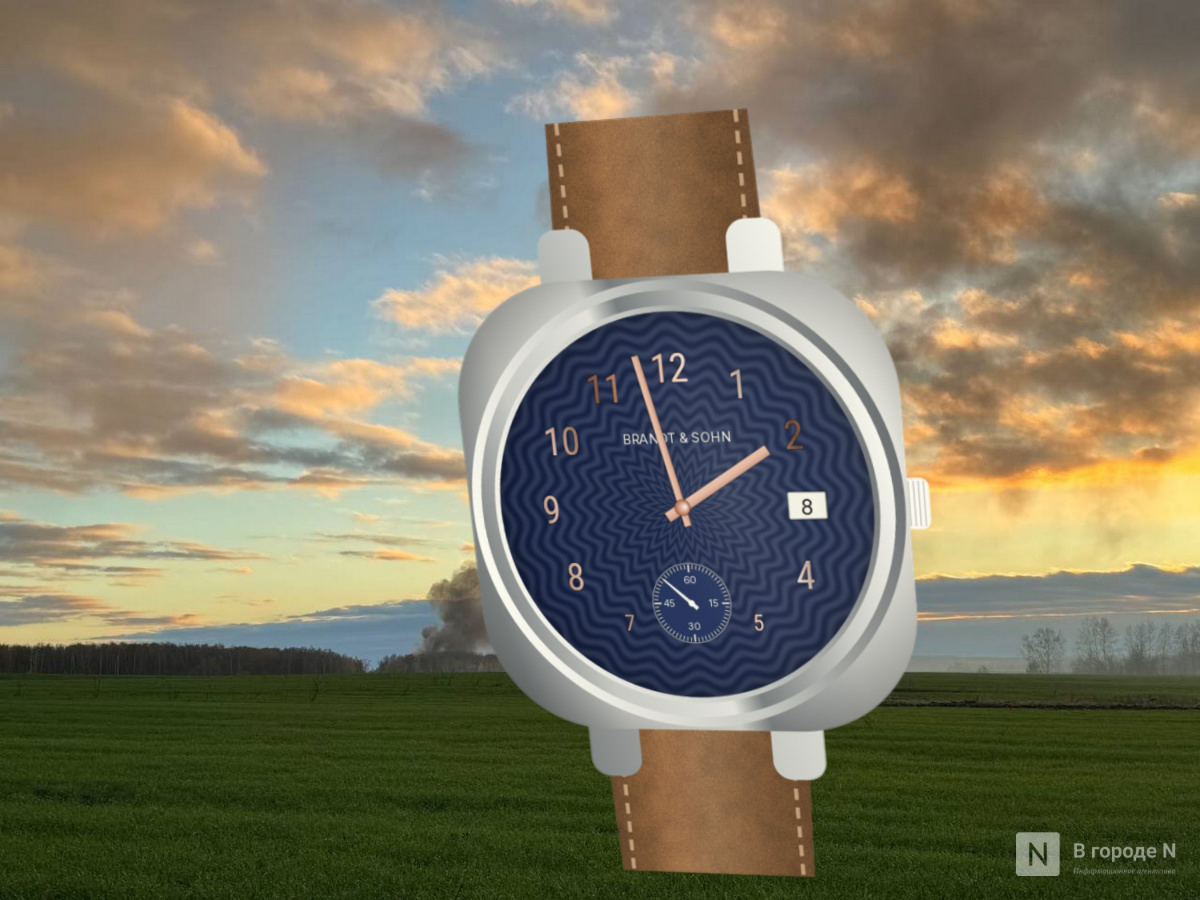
1:57:52
